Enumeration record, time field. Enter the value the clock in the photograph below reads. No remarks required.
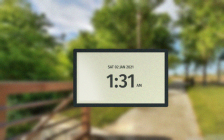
1:31
